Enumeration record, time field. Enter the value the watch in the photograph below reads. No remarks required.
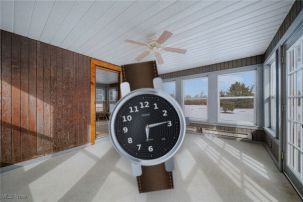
6:14
